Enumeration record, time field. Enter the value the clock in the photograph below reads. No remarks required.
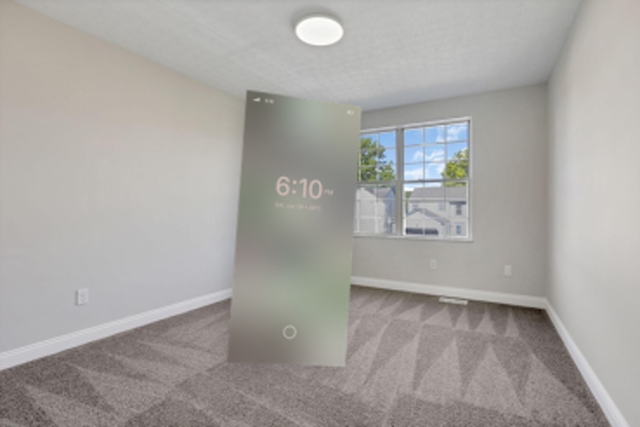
6:10
